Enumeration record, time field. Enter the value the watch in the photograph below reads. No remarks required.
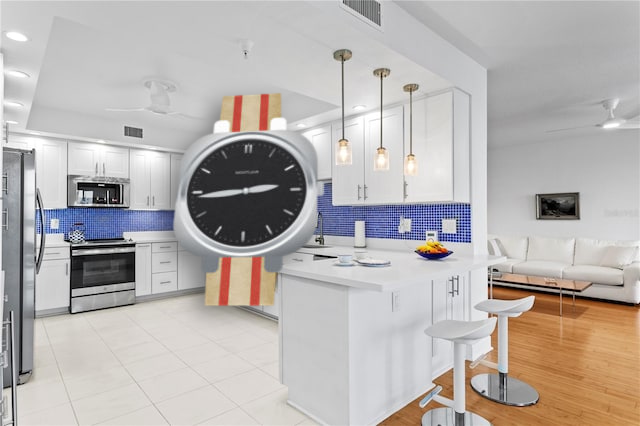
2:44
